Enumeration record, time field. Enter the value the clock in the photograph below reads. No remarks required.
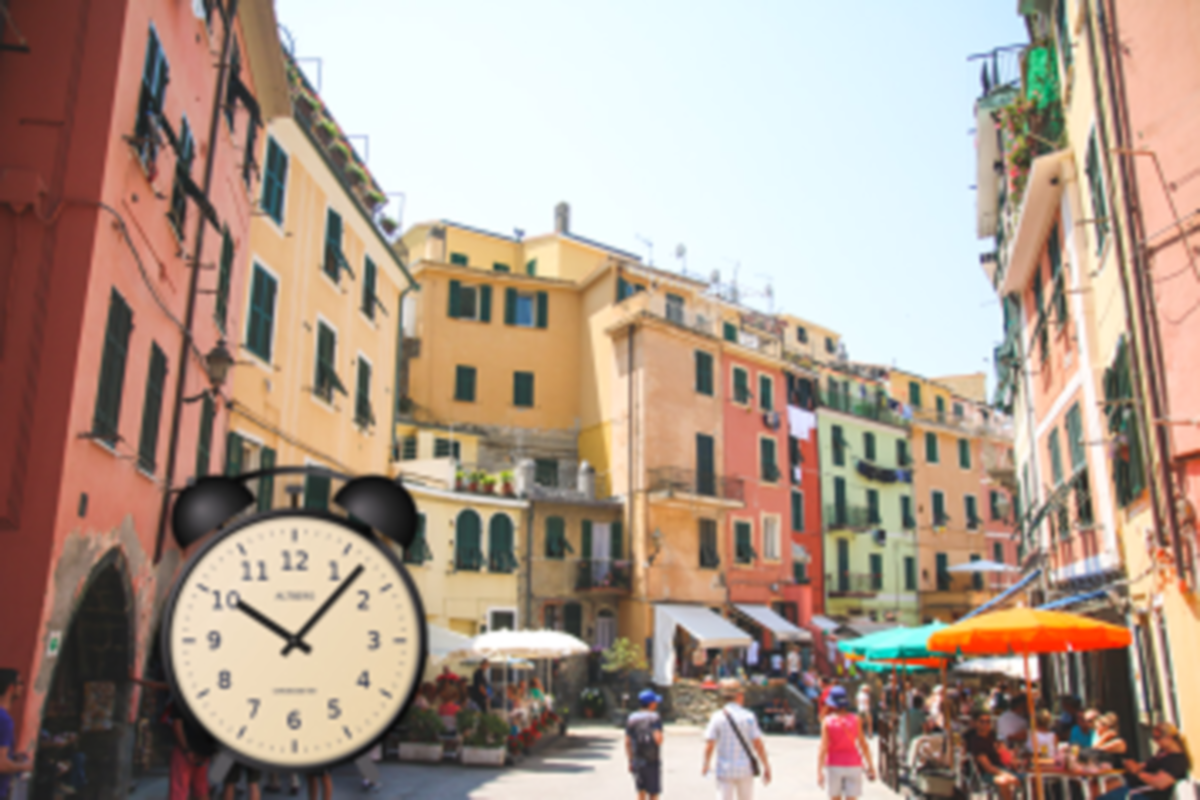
10:07
